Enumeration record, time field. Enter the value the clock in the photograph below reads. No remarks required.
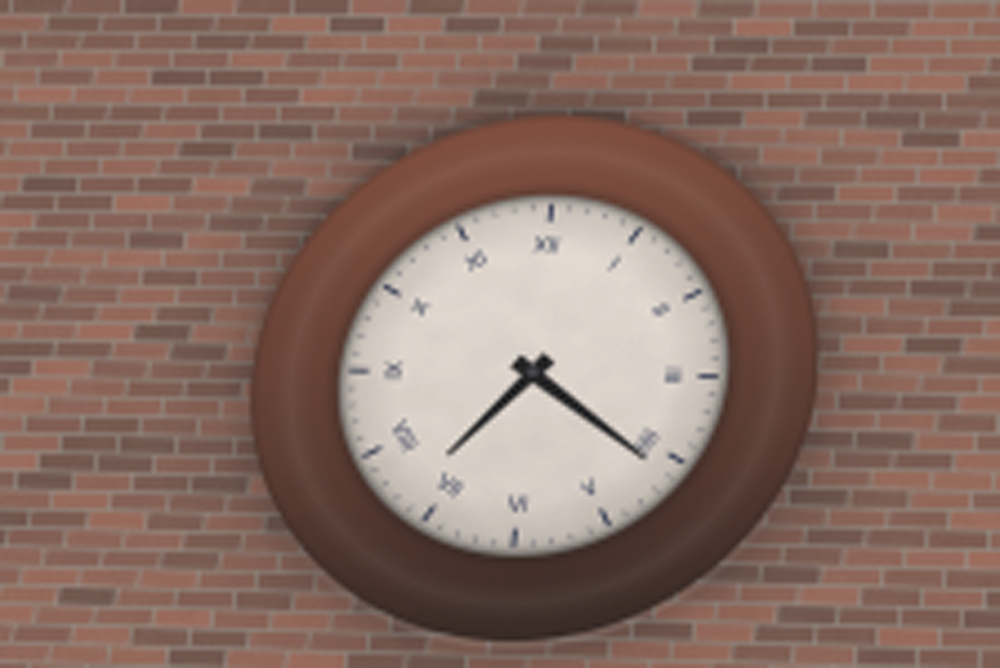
7:21
